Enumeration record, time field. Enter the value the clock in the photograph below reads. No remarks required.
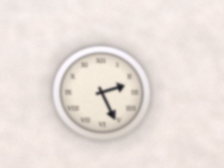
2:26
